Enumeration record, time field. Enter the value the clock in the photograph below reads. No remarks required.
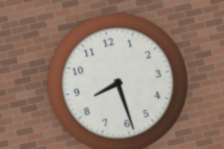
8:29
